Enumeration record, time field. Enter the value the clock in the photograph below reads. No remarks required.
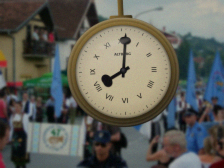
8:01
